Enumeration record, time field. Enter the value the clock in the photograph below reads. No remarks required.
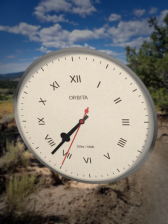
7:37:35
